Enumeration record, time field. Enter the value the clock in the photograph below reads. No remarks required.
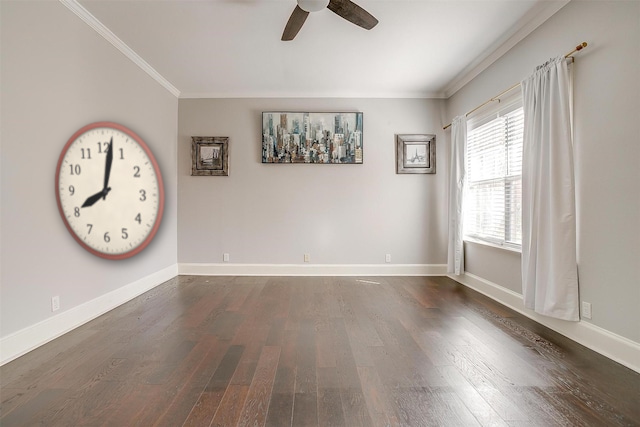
8:02
